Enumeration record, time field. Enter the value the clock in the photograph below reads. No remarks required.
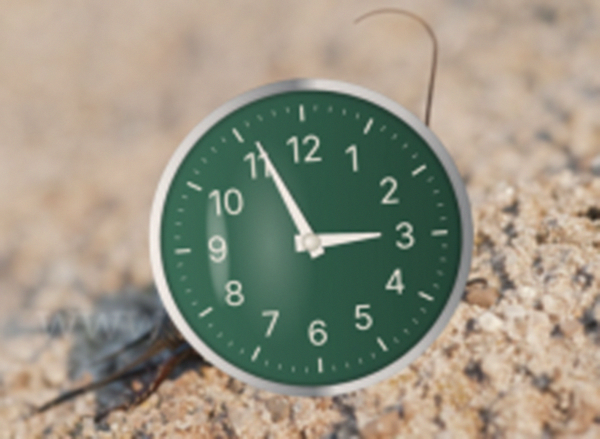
2:56
